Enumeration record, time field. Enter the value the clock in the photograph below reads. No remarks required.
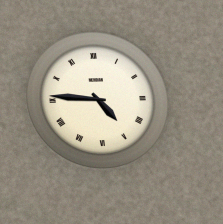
4:46
